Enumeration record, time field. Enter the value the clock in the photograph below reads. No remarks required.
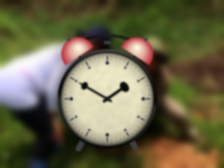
1:50
